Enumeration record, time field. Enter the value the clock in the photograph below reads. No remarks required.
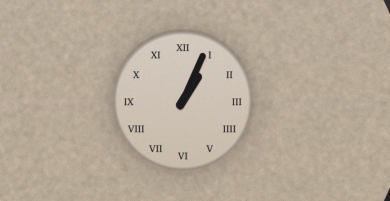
1:04
